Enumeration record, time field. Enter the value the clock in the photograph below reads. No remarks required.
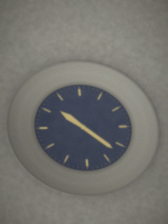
10:22
